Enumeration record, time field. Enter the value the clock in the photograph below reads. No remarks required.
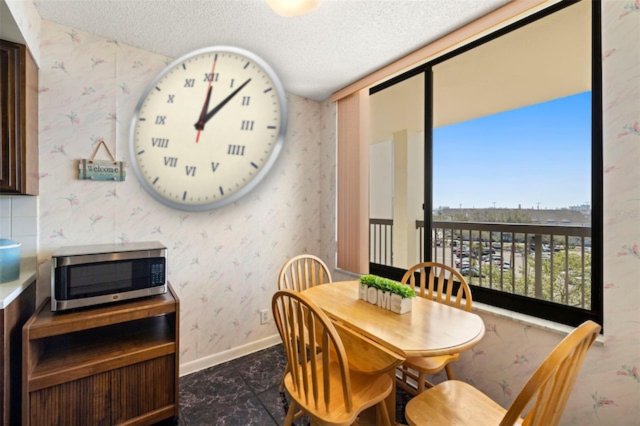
12:07:00
